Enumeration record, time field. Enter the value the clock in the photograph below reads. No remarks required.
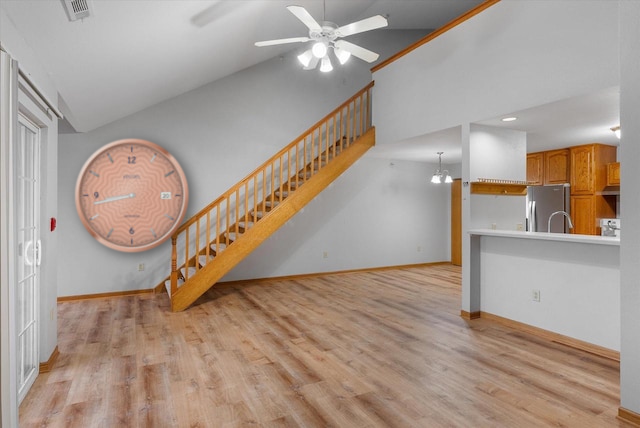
8:43
